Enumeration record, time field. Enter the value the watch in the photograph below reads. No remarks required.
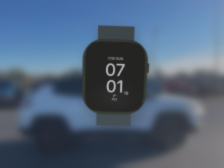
7:01
